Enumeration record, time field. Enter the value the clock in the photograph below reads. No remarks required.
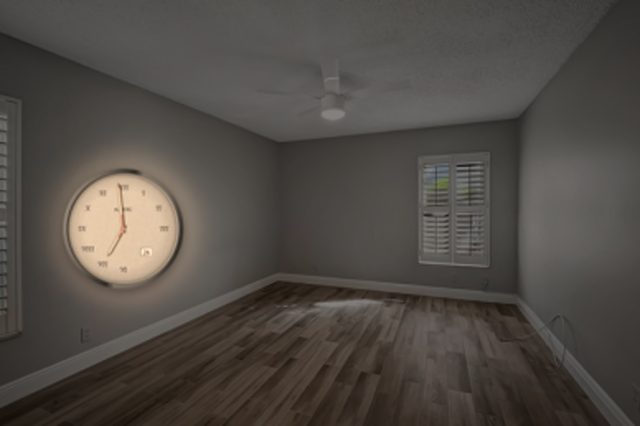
6:59
